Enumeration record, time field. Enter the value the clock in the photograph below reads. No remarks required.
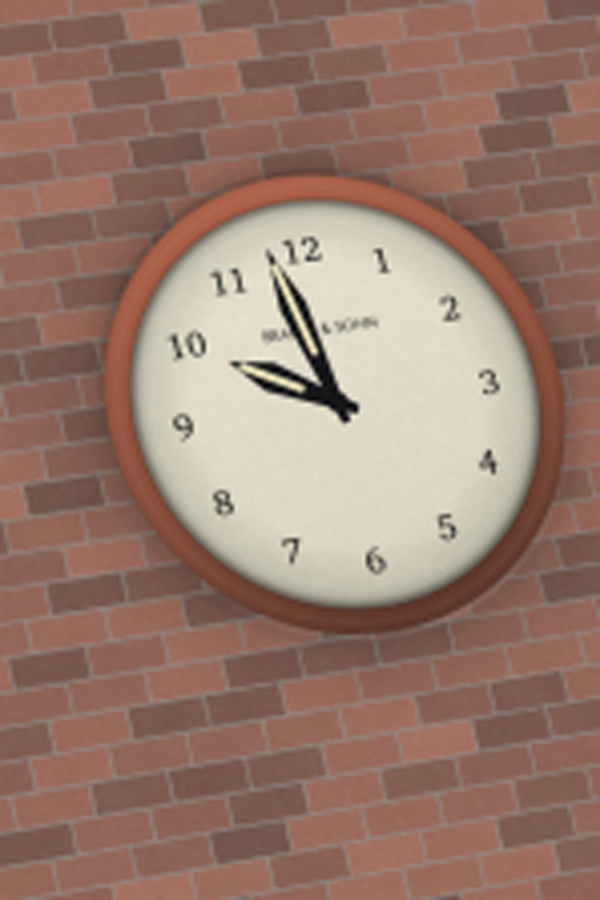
9:58
